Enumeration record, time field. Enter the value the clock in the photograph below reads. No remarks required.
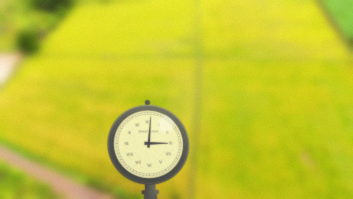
3:01
